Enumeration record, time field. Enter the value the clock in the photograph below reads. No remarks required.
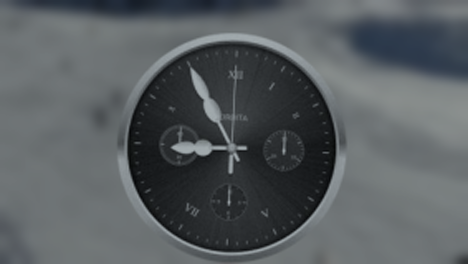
8:55
